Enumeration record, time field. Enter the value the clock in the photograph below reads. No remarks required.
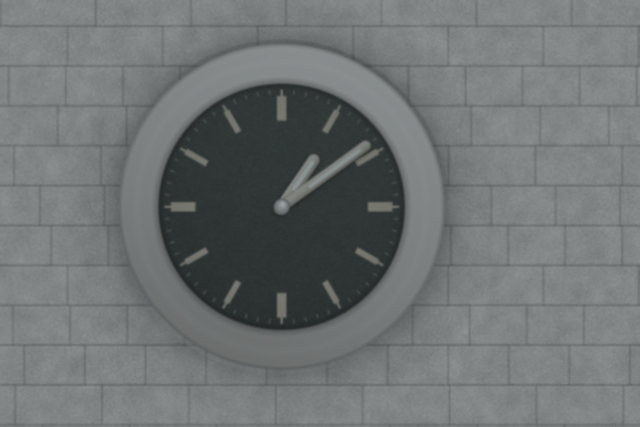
1:09
